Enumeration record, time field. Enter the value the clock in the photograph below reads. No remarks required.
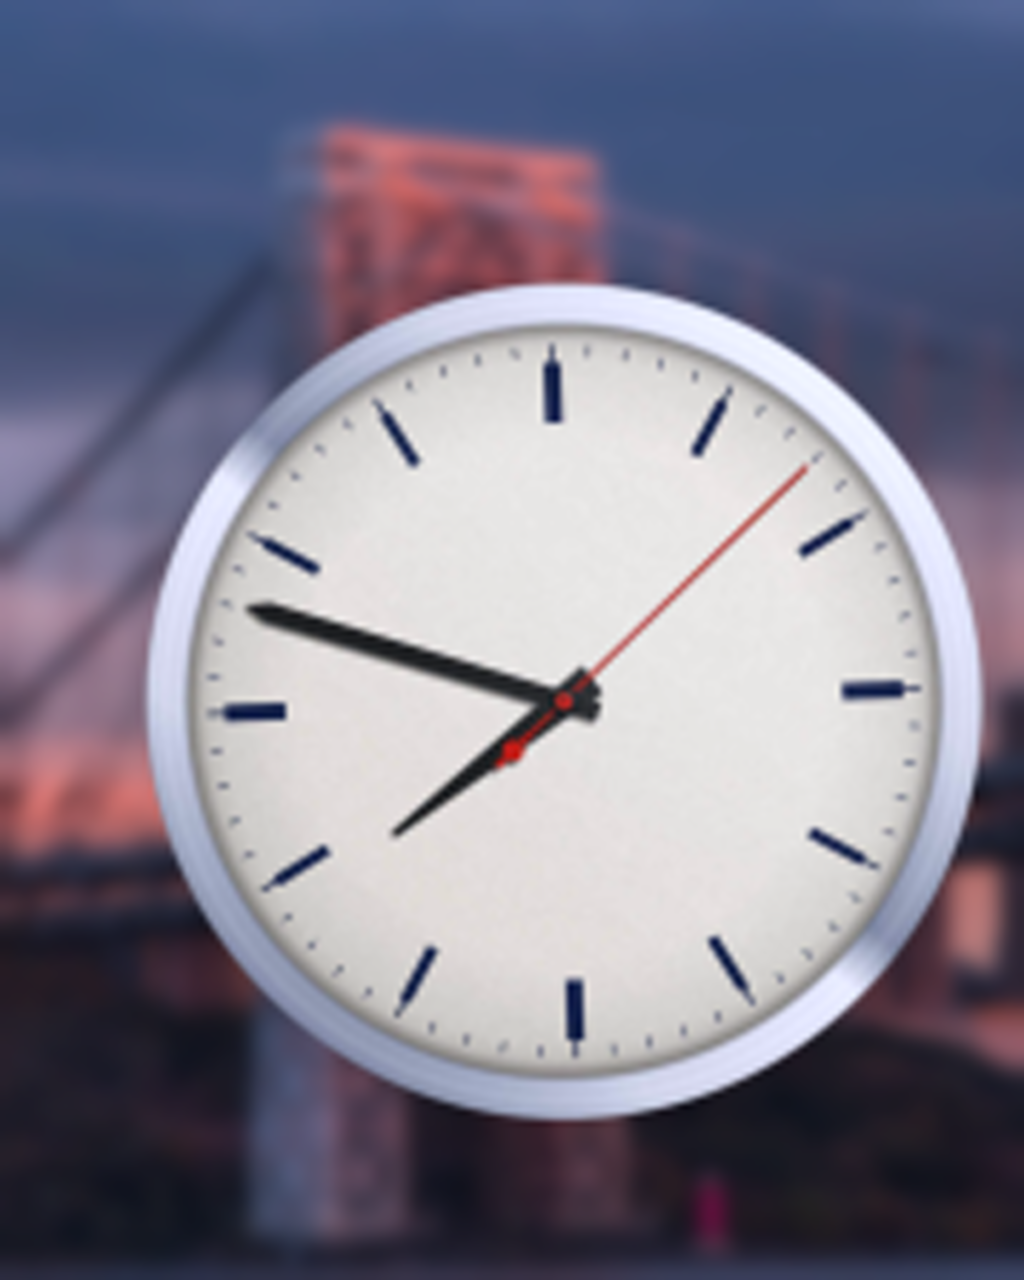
7:48:08
